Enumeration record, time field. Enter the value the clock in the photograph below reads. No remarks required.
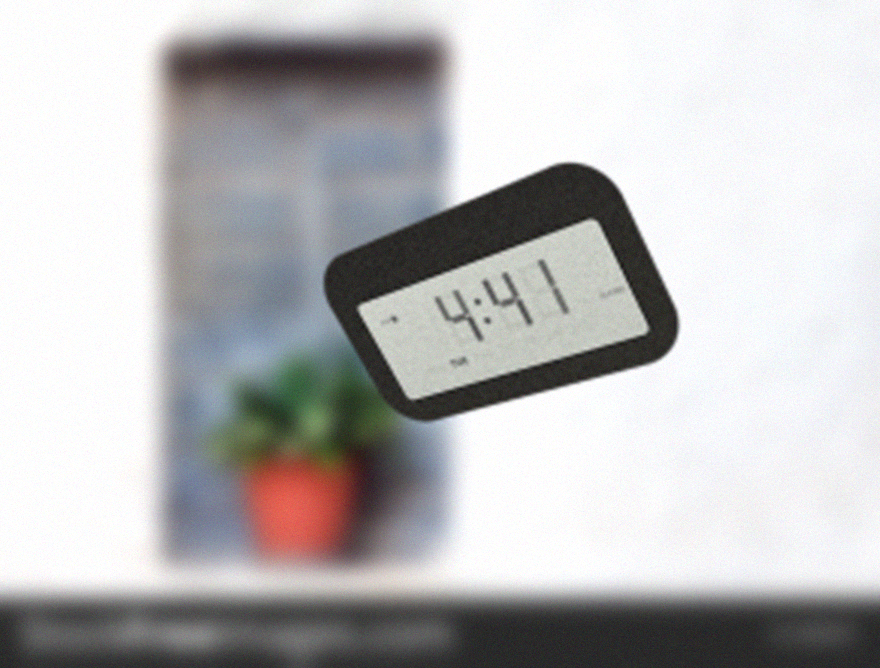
4:41
